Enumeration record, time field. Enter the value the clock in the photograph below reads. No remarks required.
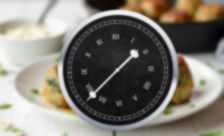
1:38
